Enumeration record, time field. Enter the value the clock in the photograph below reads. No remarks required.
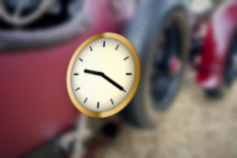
9:20
